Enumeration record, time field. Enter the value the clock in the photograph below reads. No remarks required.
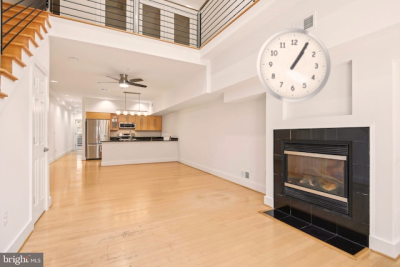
1:05
